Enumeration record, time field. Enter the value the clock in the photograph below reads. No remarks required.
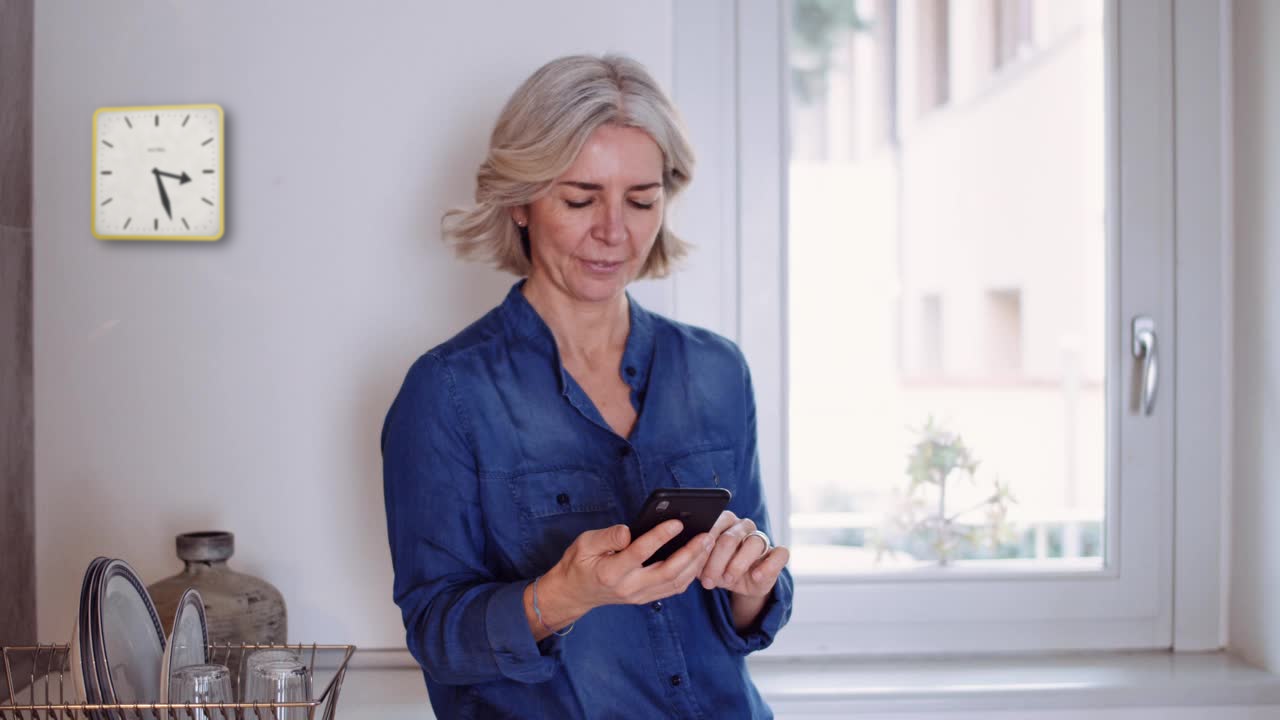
3:27
